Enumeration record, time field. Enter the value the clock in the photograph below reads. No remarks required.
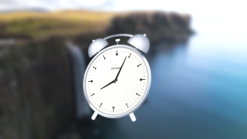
8:04
